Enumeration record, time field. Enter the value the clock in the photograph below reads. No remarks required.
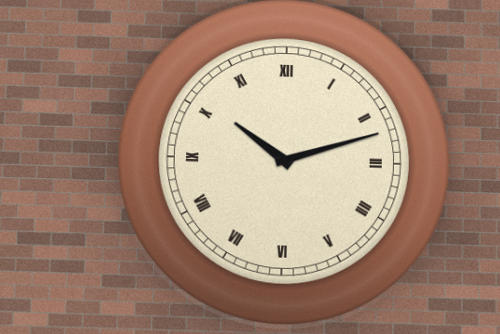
10:12
